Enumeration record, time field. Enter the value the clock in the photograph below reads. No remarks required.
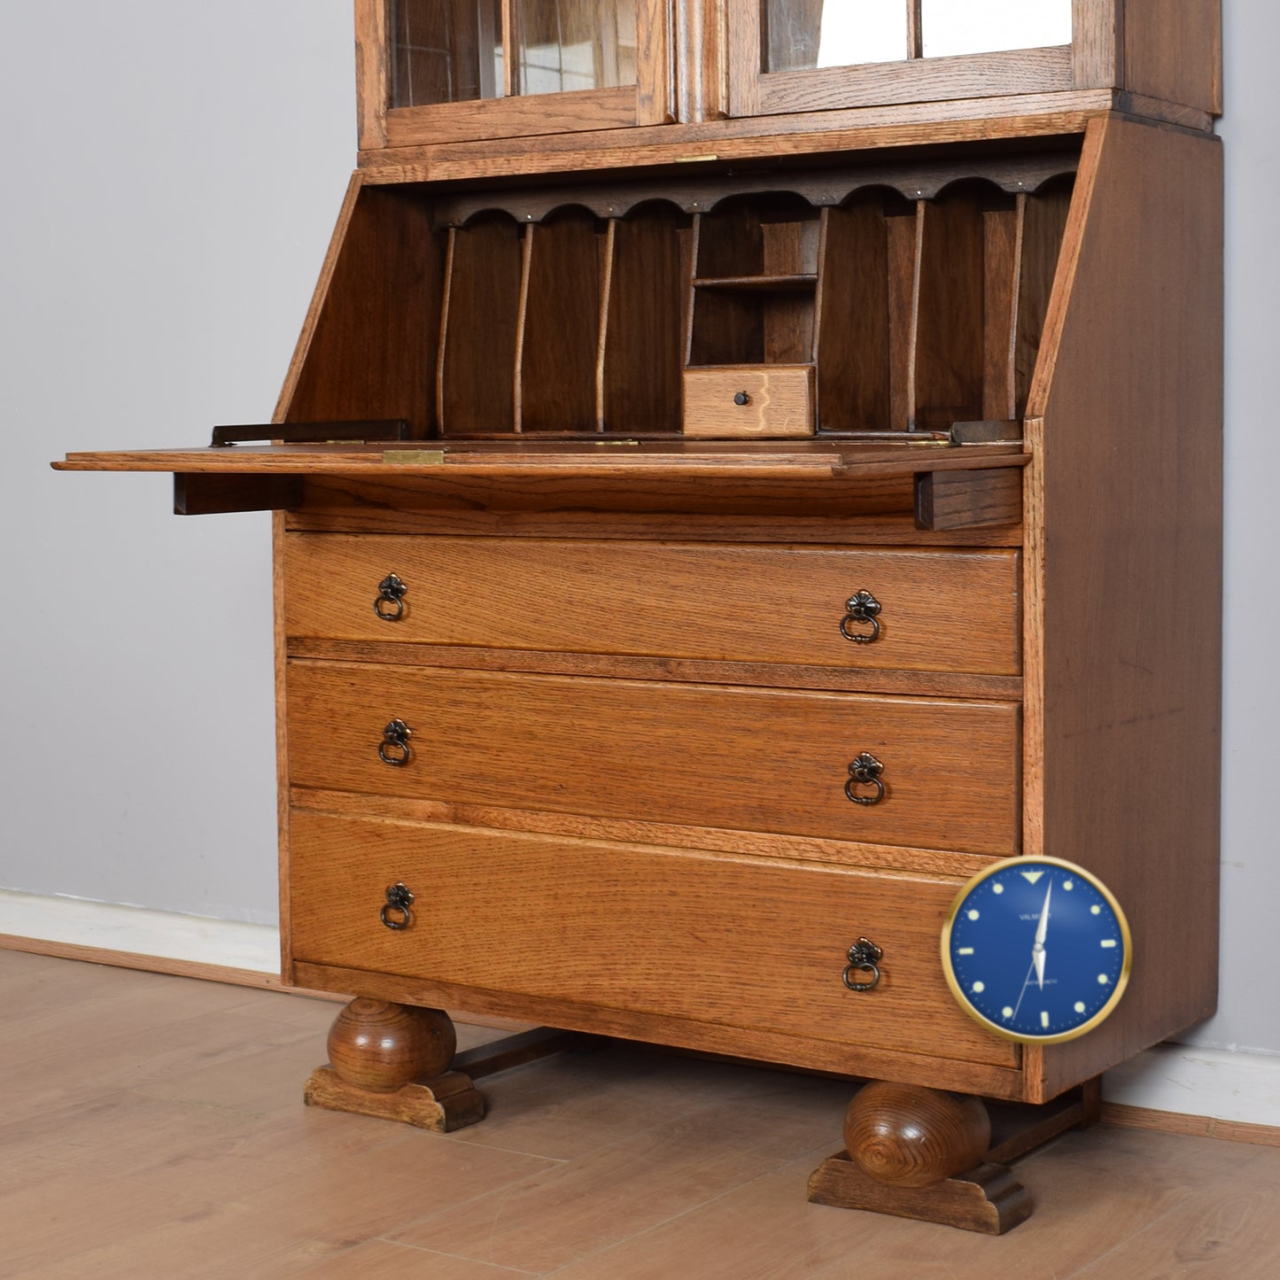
6:02:34
